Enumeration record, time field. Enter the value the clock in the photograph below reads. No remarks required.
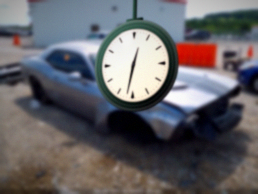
12:32
